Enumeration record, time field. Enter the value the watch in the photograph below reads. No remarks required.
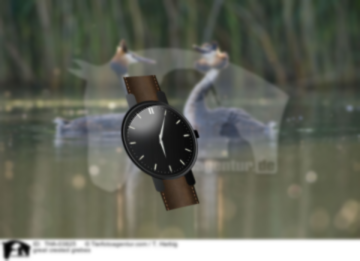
6:05
